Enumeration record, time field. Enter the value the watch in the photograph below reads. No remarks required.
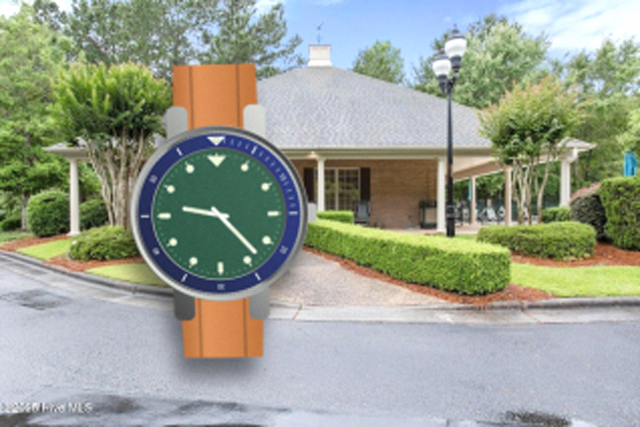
9:23
